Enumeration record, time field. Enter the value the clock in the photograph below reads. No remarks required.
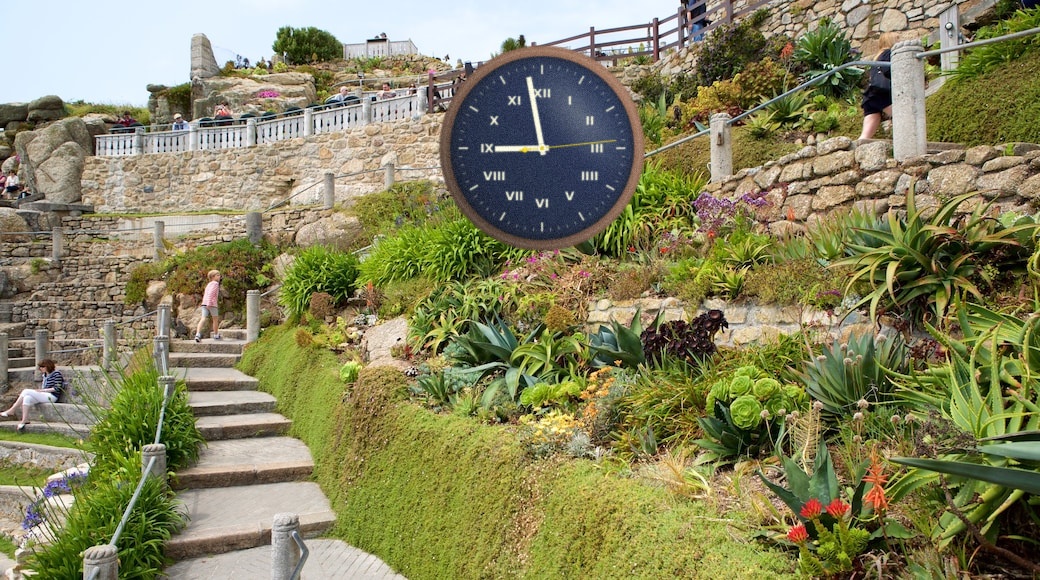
8:58:14
